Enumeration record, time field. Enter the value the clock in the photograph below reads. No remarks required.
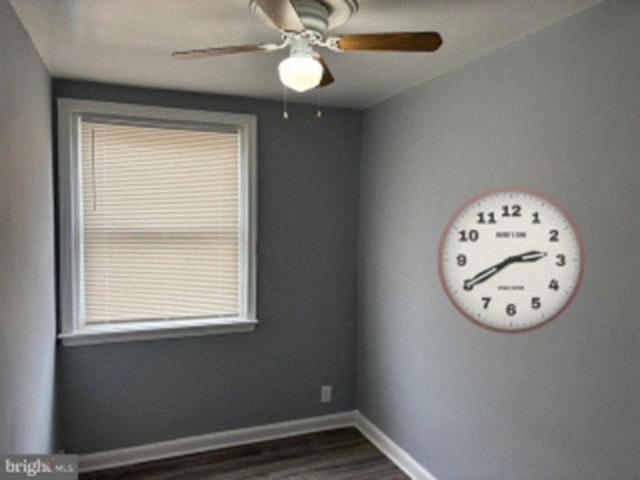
2:40
